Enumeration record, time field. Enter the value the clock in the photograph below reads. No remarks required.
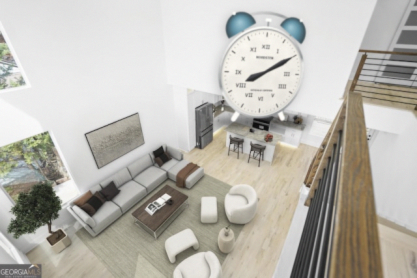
8:10
